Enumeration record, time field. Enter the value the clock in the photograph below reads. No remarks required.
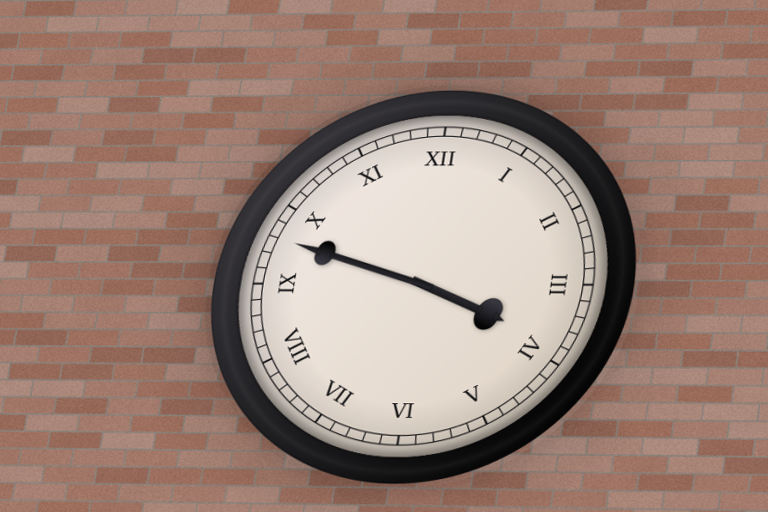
3:48
